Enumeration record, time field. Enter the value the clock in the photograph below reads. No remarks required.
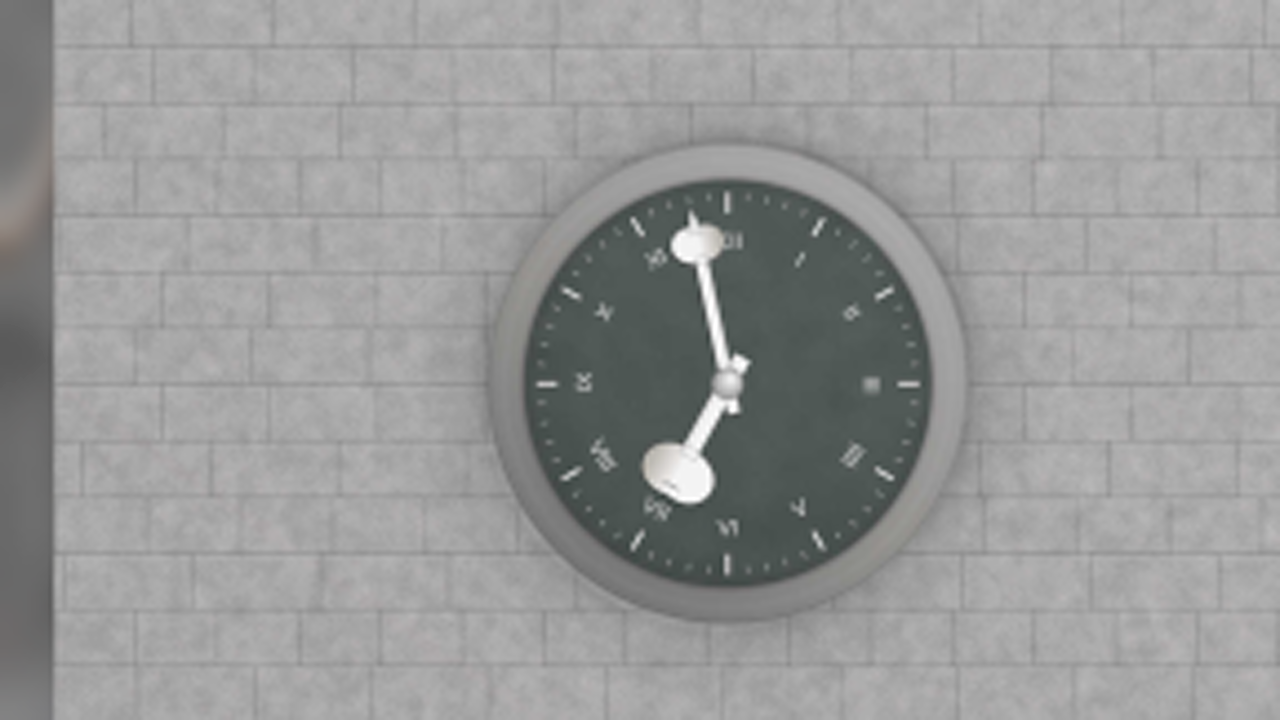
6:58
